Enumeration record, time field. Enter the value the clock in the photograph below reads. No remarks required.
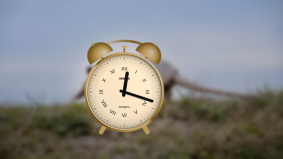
12:18
